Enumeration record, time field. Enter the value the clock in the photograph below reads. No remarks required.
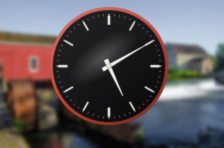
5:10
